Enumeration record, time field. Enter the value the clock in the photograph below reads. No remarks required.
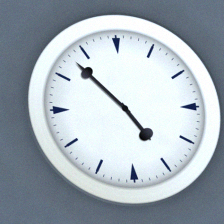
4:53
